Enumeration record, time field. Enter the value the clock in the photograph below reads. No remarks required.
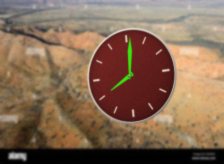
8:01
